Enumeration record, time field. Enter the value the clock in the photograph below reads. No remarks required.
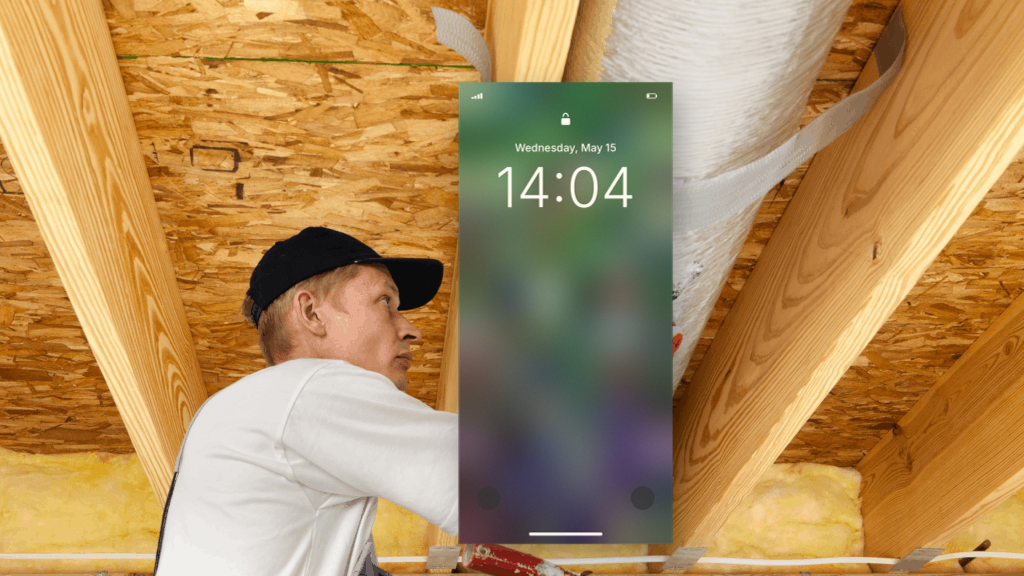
14:04
